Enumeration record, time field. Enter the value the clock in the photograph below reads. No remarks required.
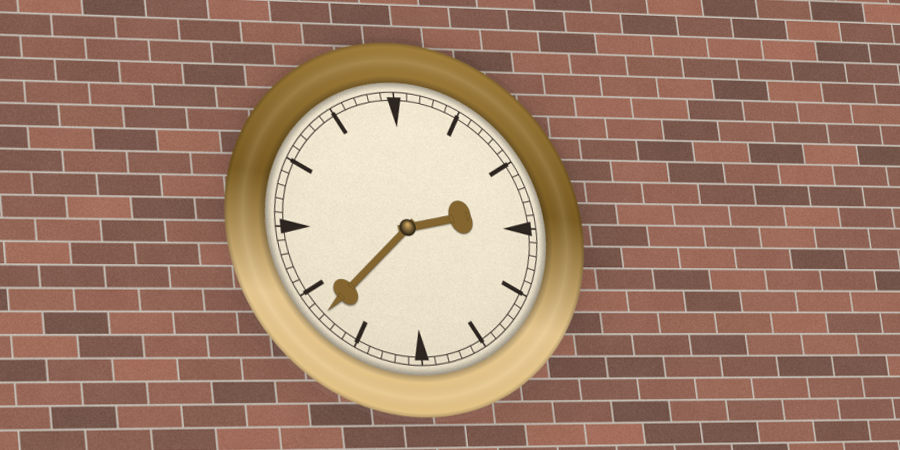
2:38
